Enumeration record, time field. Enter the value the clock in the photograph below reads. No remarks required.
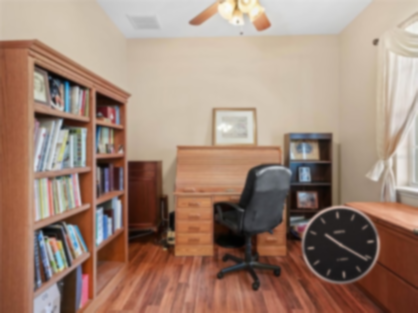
10:21
